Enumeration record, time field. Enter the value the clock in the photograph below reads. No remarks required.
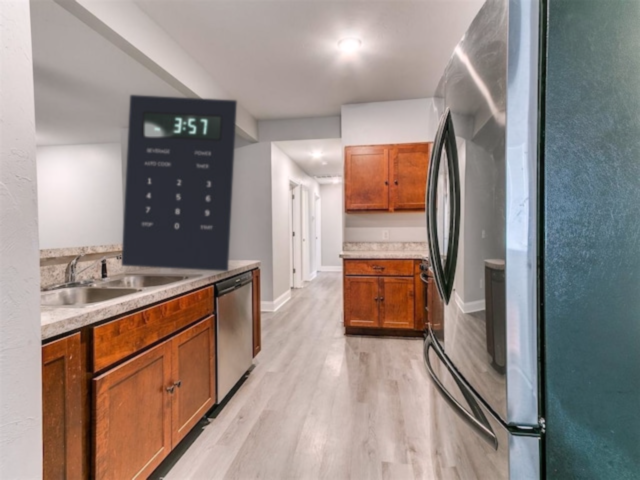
3:57
